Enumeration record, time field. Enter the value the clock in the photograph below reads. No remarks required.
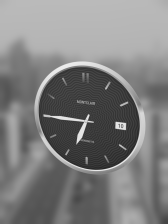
6:45
